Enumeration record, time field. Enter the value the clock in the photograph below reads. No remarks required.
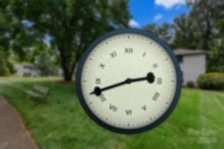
2:42
